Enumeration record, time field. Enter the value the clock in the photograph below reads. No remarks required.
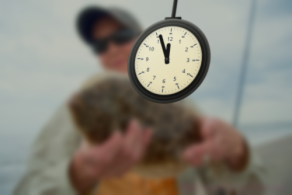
11:56
